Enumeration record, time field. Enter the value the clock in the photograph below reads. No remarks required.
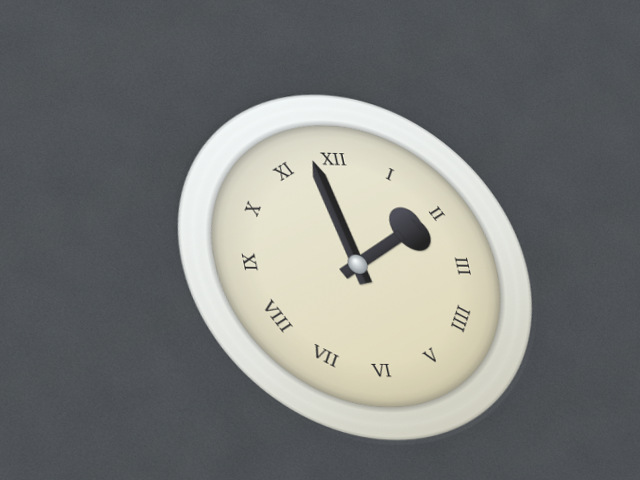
1:58
